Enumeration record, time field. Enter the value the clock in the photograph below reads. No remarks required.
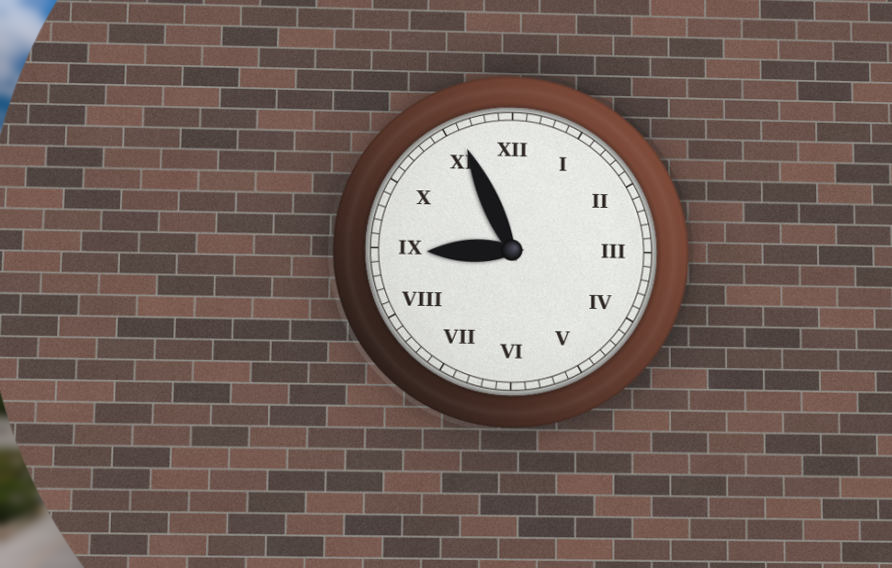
8:56
